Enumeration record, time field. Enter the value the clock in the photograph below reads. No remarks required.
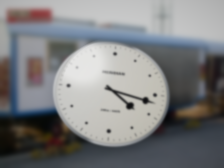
4:17
